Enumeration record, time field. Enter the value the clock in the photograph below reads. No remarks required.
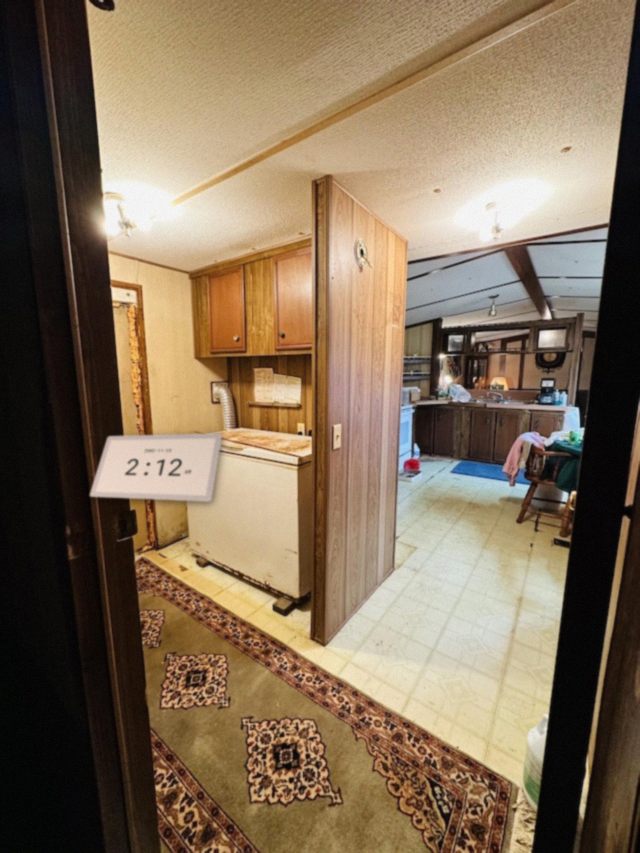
2:12
